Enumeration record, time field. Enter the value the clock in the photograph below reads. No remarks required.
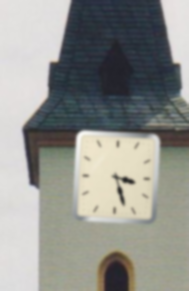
3:27
